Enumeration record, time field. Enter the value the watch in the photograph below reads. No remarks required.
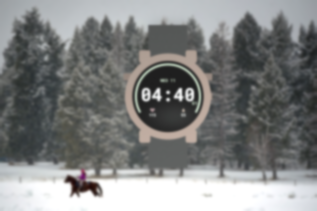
4:40
